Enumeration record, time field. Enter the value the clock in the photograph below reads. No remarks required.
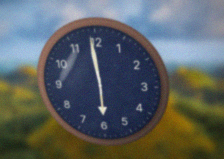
5:59
